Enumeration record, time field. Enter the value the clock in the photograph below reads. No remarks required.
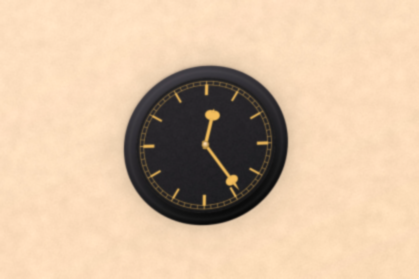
12:24
